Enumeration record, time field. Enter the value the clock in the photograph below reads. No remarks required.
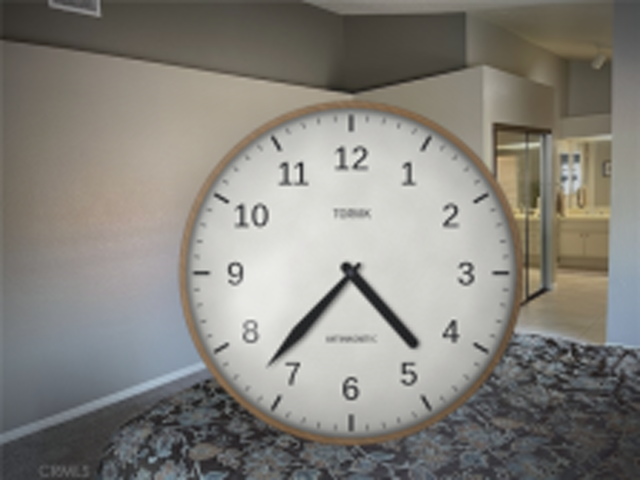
4:37
